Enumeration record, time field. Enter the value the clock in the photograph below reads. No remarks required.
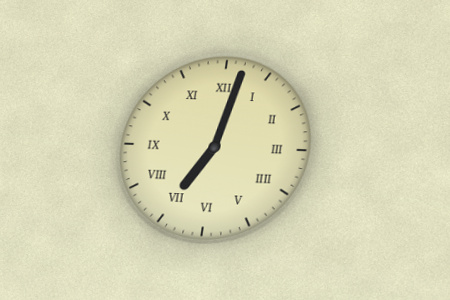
7:02
